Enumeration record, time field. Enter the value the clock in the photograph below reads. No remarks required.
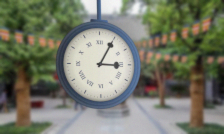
3:05
